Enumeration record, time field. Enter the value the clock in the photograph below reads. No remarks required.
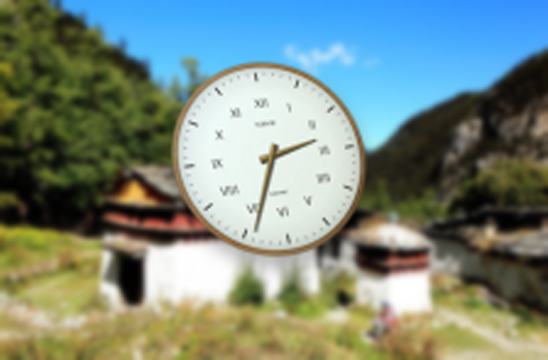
2:34
